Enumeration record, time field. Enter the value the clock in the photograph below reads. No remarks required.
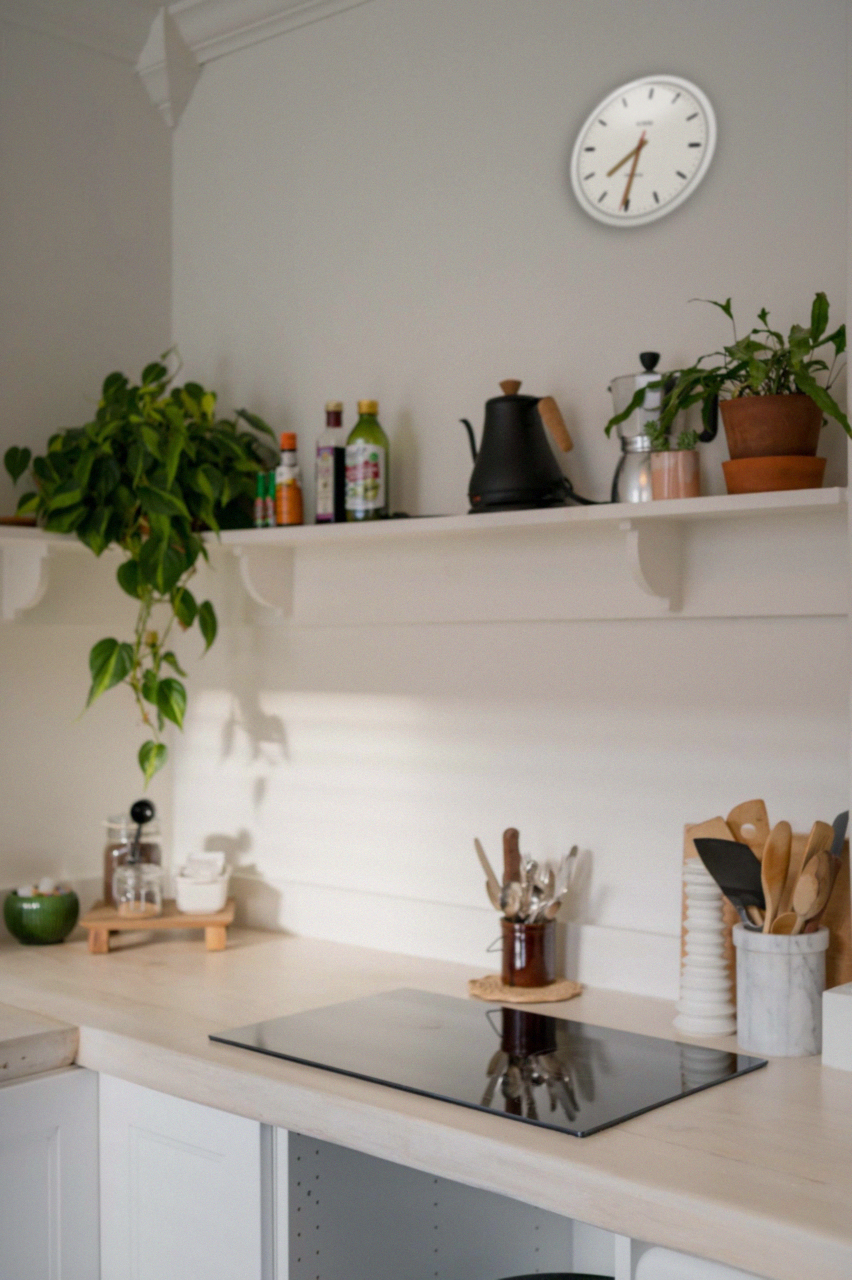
7:30:31
